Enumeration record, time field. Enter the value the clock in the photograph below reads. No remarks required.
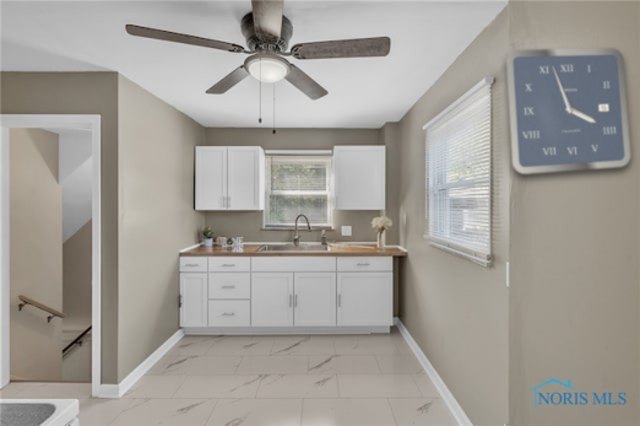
3:57
